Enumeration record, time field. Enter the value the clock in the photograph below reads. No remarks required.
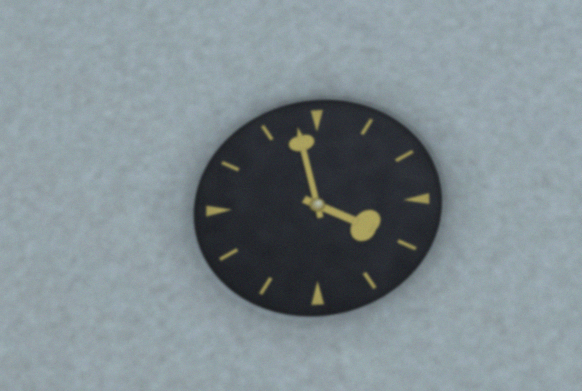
3:58
